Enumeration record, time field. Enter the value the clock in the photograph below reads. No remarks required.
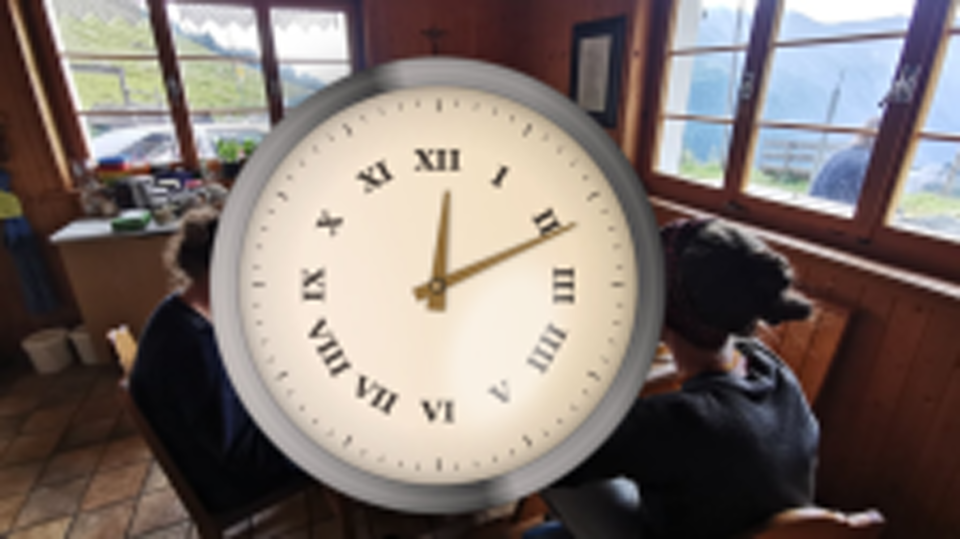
12:11
